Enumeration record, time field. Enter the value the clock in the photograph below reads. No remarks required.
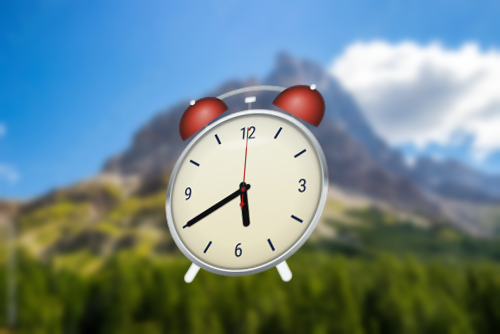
5:40:00
